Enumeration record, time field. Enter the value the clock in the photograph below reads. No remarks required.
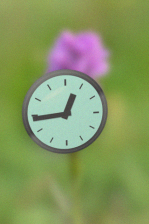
12:44
